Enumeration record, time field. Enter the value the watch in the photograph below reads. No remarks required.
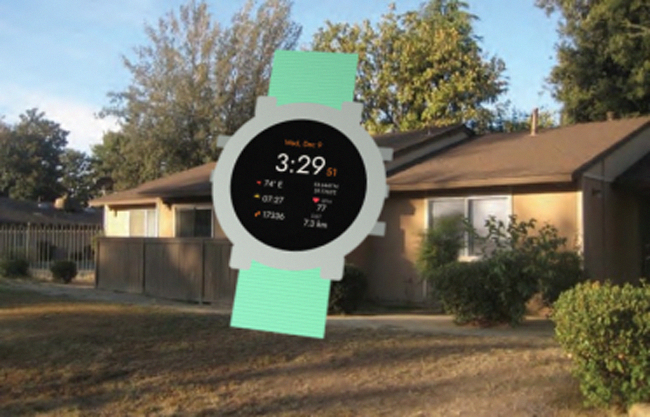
3:29
